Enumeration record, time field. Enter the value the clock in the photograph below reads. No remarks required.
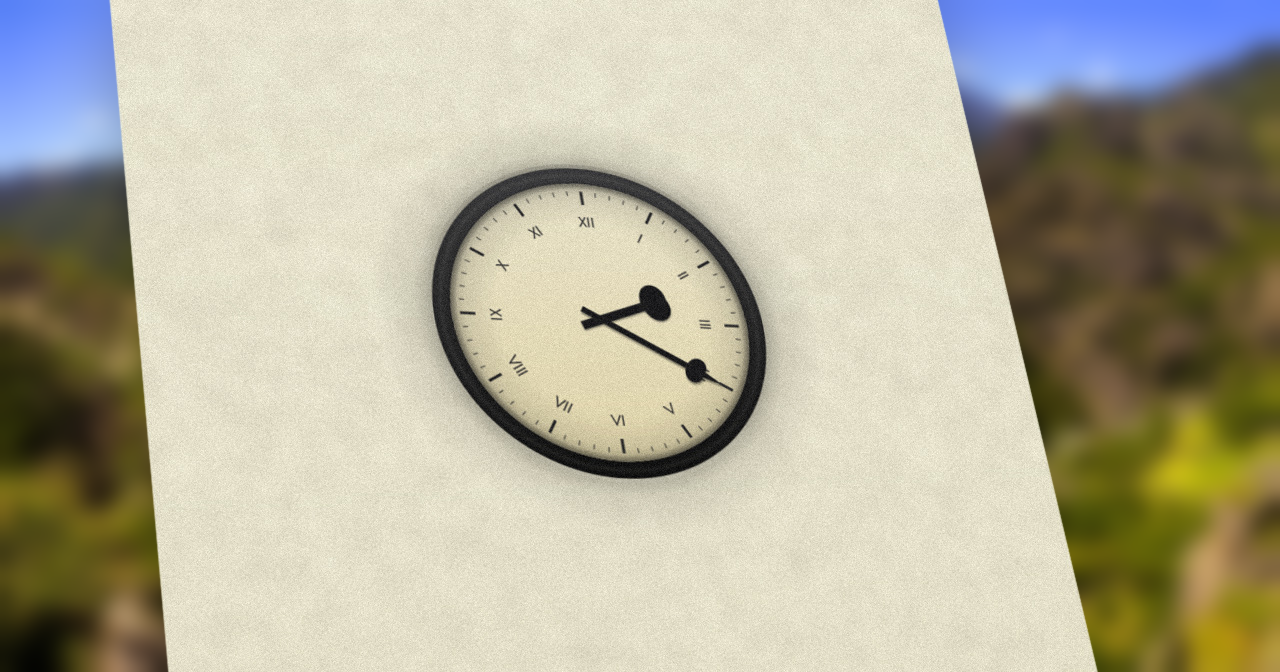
2:20
